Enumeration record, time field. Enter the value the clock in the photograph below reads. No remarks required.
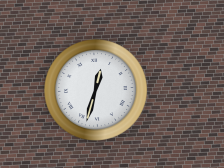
12:33
